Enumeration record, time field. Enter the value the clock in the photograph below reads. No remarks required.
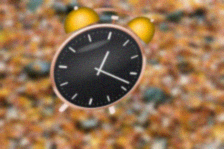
12:18
